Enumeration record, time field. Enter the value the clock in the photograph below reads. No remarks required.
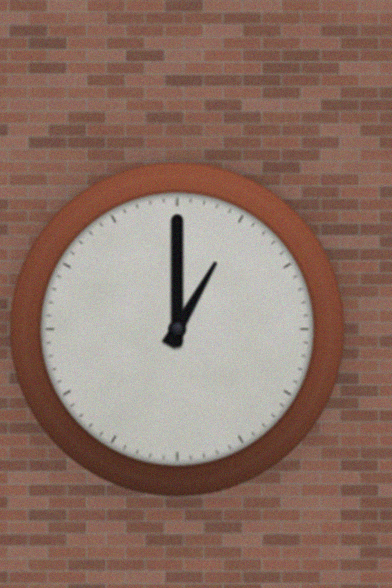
1:00
